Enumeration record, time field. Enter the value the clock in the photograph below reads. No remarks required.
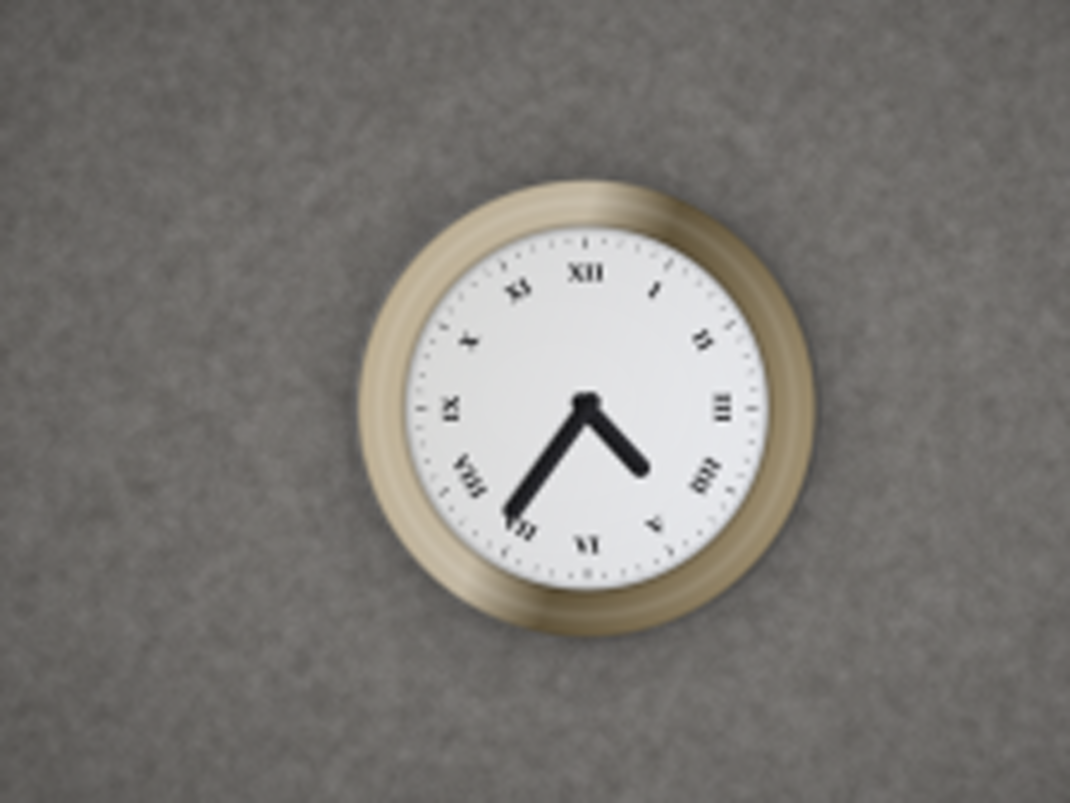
4:36
